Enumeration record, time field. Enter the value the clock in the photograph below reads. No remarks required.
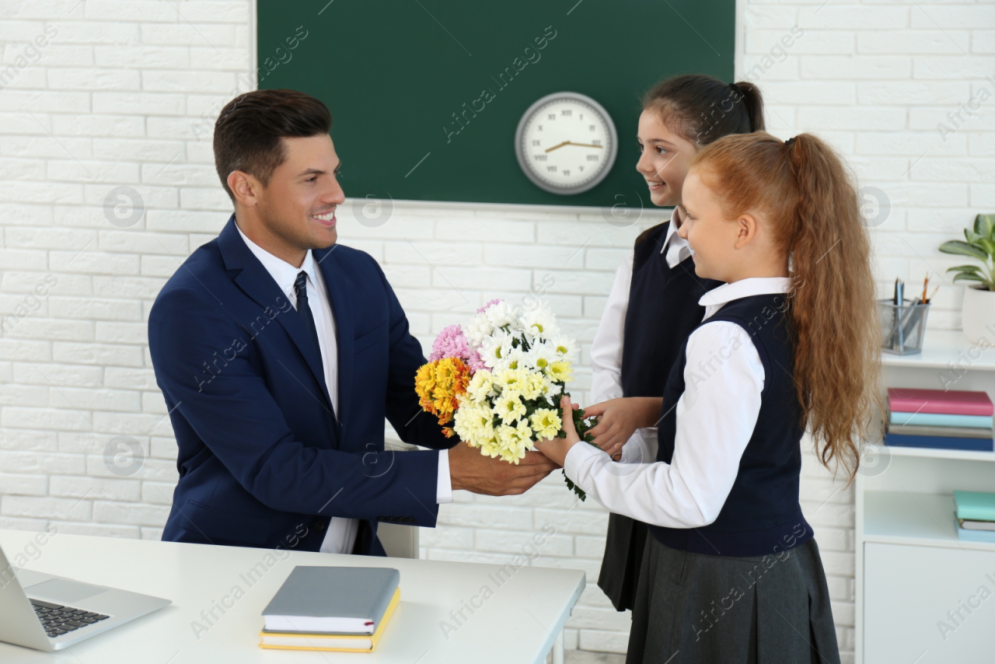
8:16
